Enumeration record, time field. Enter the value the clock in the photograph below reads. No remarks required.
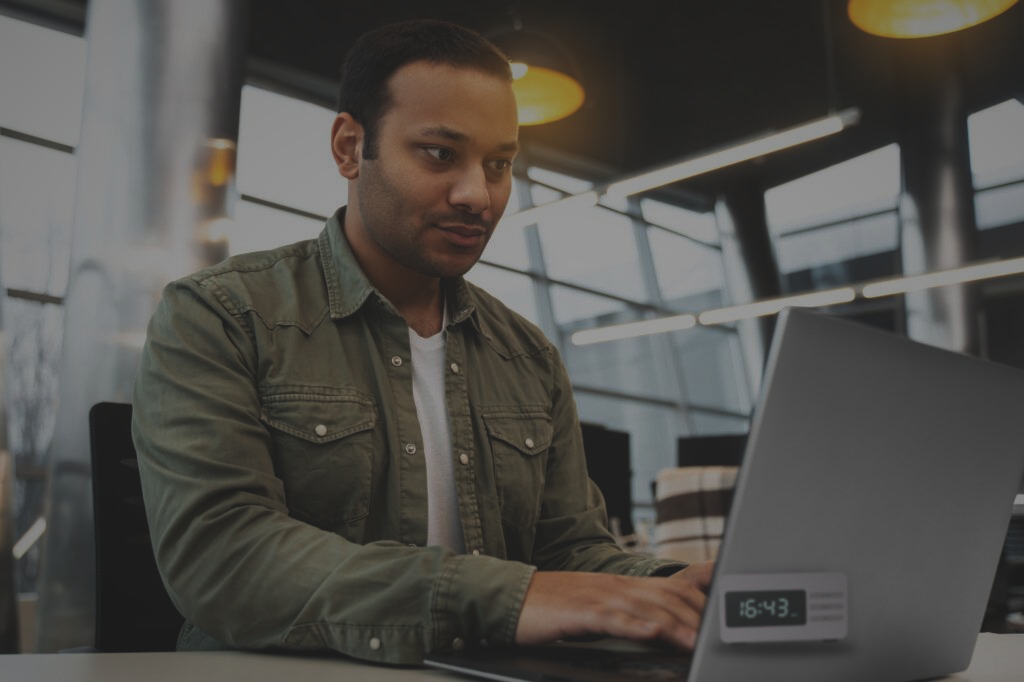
16:43
